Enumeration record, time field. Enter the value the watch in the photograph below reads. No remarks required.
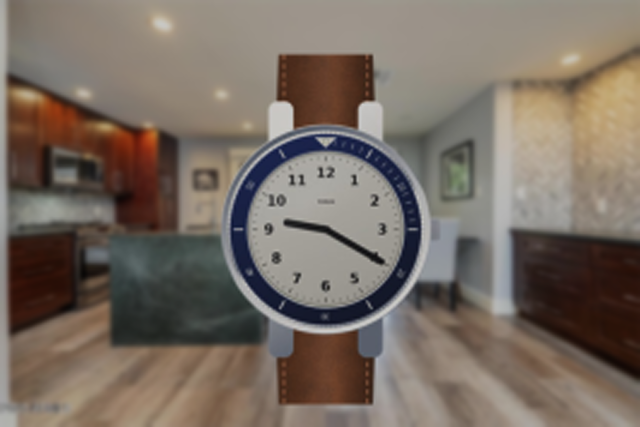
9:20
